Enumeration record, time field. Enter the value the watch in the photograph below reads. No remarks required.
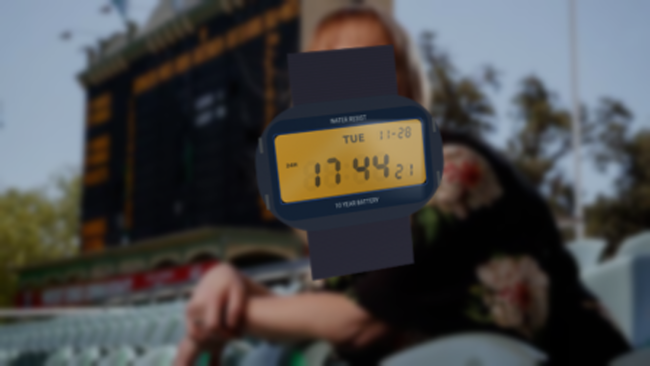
17:44:21
